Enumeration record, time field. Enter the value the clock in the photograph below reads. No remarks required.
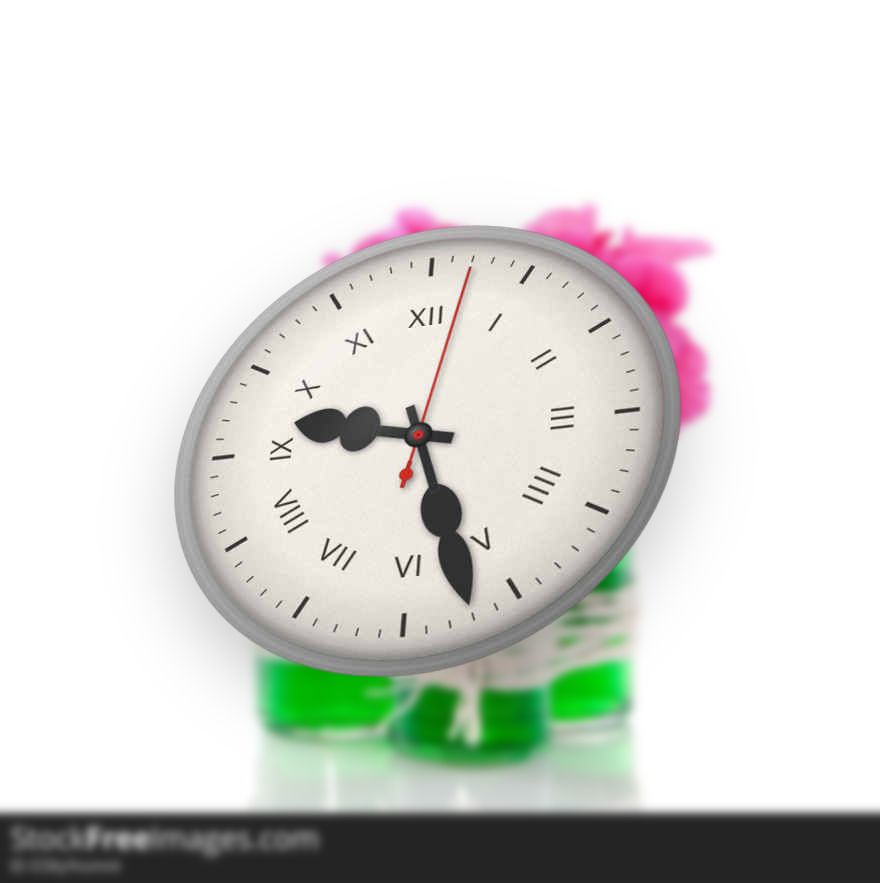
9:27:02
